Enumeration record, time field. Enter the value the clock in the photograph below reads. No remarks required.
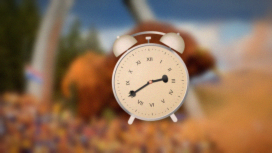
2:40
